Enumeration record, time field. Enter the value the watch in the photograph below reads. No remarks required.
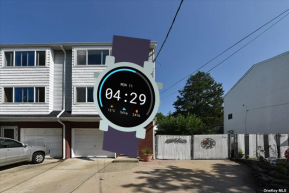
4:29
